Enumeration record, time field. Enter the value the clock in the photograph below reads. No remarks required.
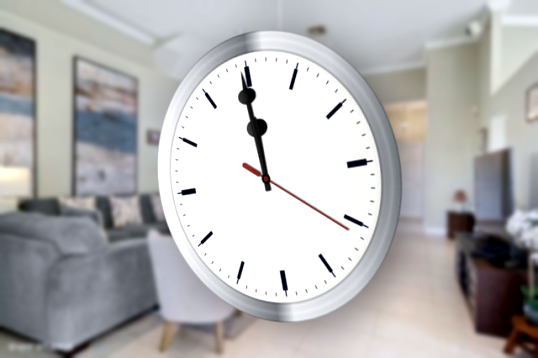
11:59:21
